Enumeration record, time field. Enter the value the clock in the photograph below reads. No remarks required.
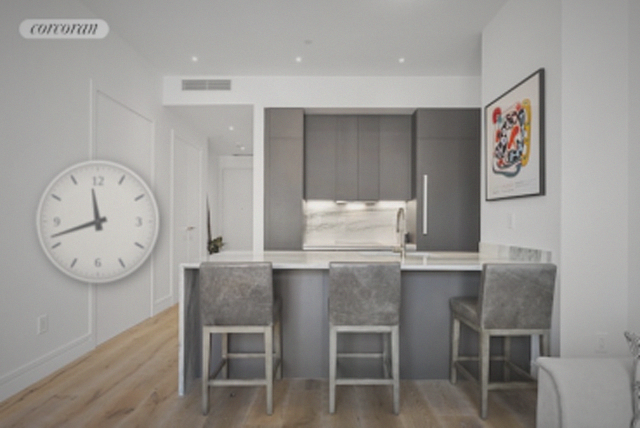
11:42
